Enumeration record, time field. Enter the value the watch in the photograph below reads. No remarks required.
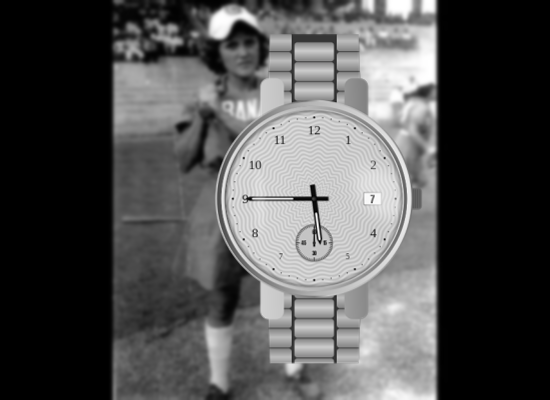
5:45
